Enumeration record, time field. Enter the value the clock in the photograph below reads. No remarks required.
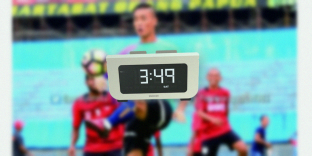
3:49
